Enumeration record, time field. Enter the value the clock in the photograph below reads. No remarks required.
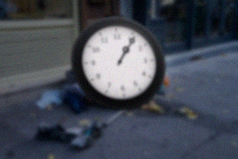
1:06
